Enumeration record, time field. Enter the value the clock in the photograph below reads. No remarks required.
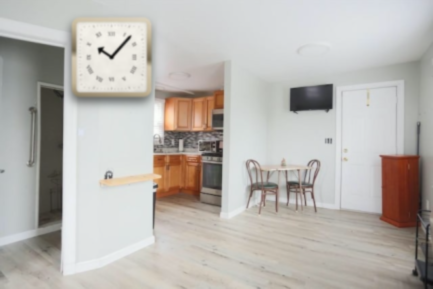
10:07
